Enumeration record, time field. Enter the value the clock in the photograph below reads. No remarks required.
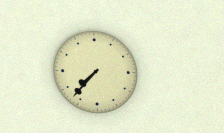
7:37
